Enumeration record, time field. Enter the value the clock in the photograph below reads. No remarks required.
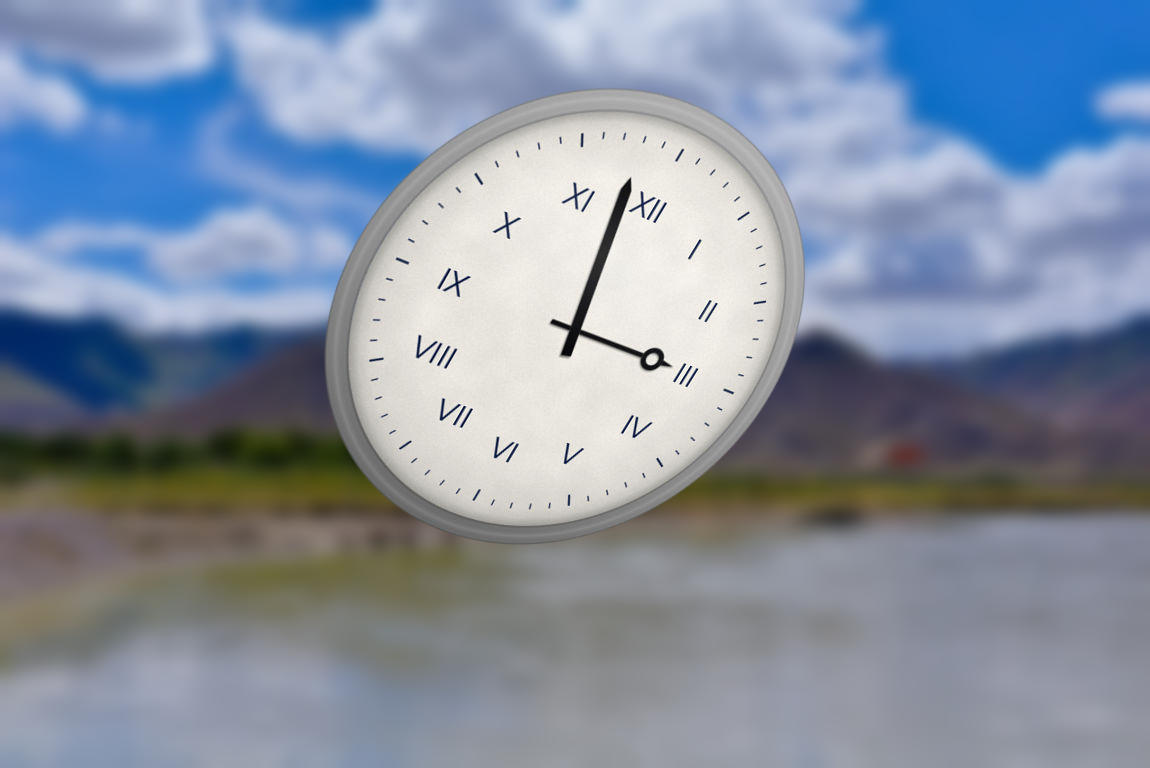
2:58
